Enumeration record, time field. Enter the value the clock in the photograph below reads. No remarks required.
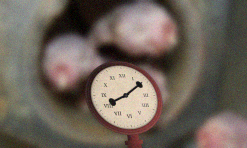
8:09
